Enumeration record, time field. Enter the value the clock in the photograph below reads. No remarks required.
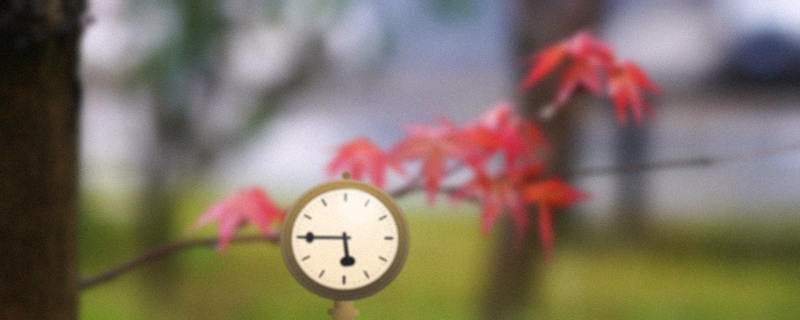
5:45
